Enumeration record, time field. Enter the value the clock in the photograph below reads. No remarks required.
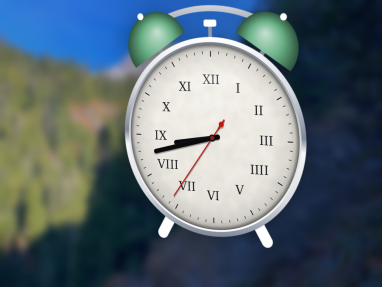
8:42:36
